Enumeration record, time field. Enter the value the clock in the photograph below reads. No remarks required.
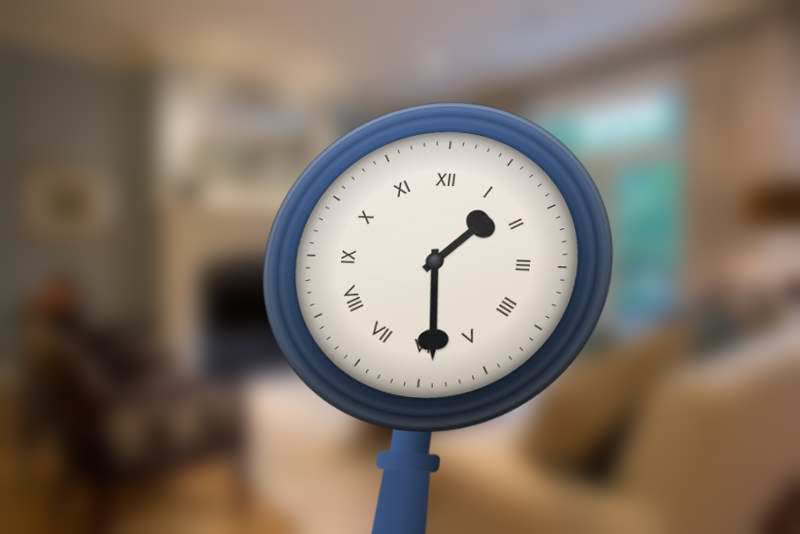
1:29
